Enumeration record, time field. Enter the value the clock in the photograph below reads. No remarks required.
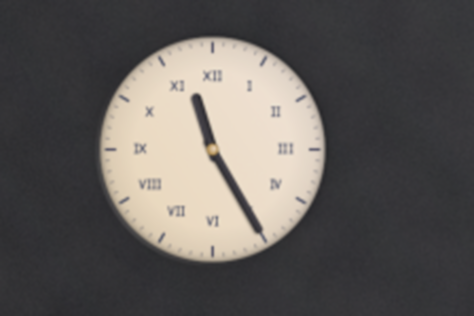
11:25
